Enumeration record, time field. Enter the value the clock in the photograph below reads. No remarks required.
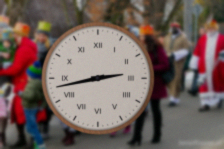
2:43
